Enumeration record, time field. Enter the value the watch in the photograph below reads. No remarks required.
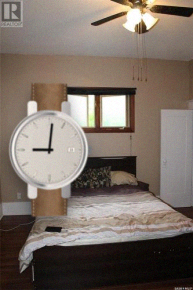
9:01
